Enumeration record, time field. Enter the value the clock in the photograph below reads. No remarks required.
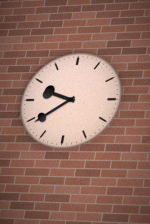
9:39
